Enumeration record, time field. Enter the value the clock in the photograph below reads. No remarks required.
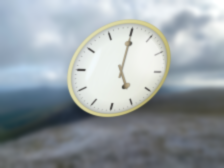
5:00
